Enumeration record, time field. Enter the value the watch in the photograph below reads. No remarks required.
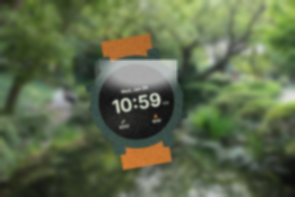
10:59
